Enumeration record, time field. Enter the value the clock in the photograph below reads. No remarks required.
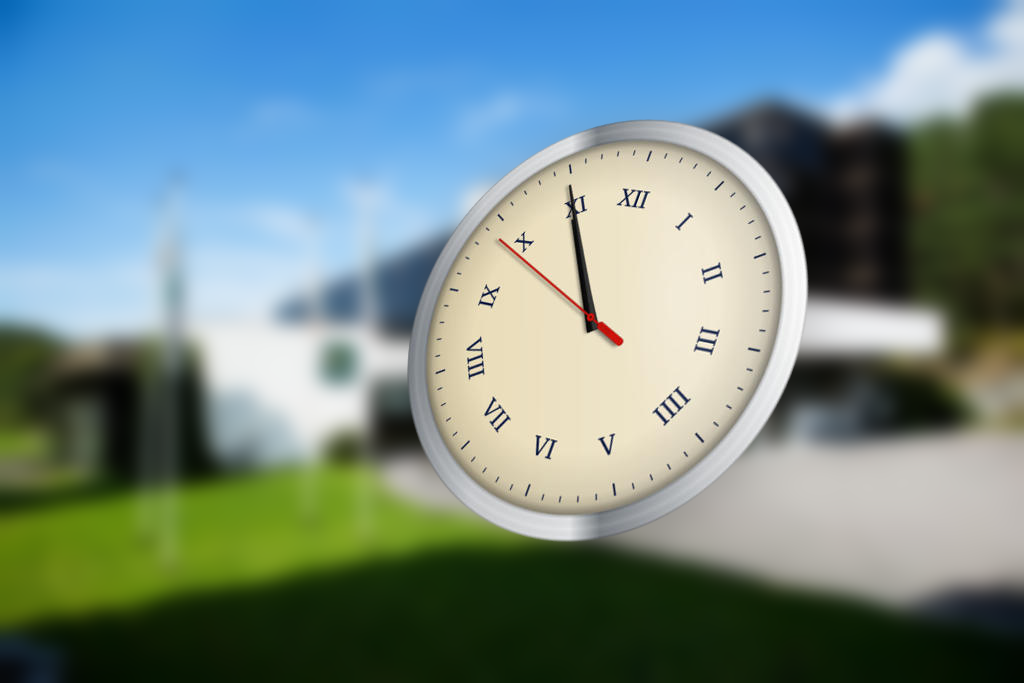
10:54:49
